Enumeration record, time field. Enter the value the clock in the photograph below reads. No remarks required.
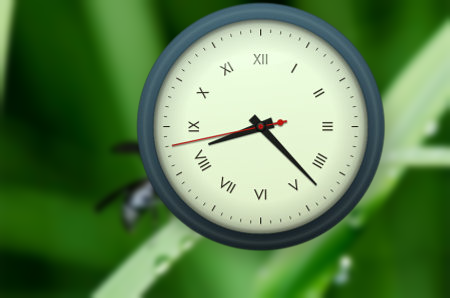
8:22:43
